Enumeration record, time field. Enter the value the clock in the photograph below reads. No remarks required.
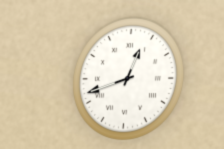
12:42
